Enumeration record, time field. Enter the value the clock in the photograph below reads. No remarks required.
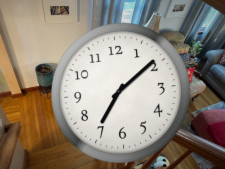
7:09
